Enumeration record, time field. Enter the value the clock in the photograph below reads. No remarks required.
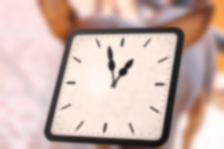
12:57
